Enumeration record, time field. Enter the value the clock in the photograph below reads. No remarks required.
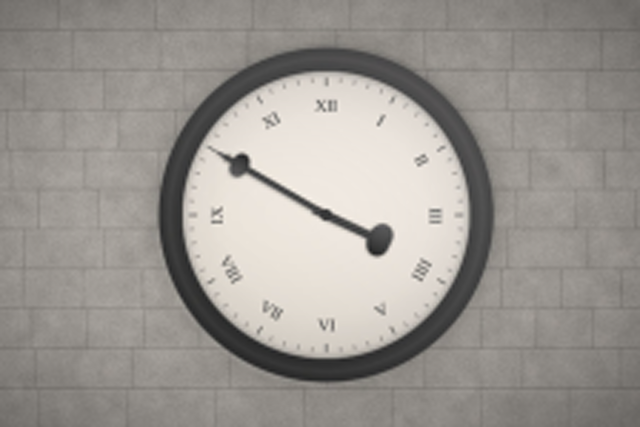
3:50
